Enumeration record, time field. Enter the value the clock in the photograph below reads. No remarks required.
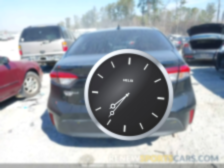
7:36
